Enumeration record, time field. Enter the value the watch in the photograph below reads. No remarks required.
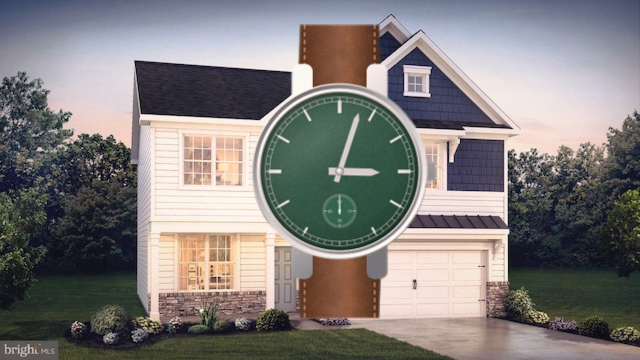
3:03
